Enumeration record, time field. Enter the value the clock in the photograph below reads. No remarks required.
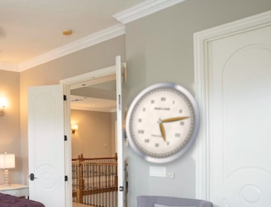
5:13
